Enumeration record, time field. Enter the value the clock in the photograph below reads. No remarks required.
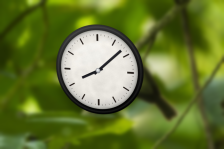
8:08
